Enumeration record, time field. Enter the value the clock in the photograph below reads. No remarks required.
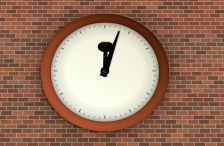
12:03
